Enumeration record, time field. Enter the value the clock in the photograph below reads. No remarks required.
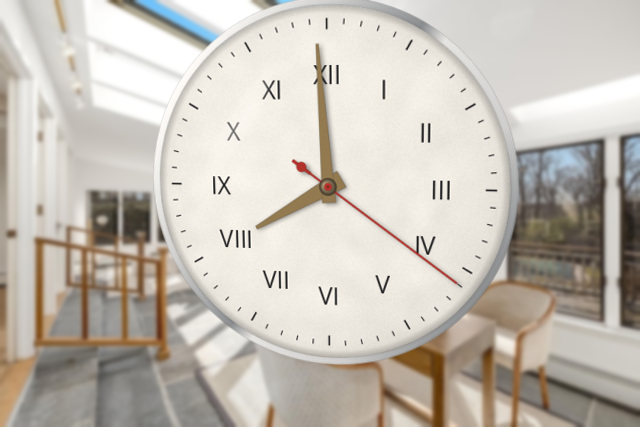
7:59:21
